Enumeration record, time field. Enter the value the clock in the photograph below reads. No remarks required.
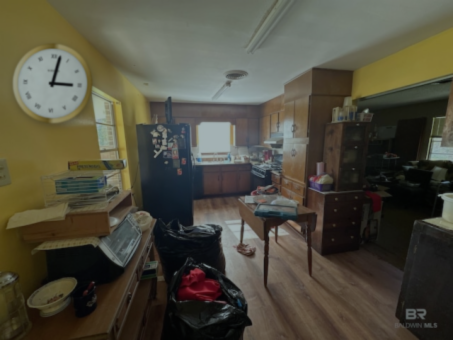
3:02
